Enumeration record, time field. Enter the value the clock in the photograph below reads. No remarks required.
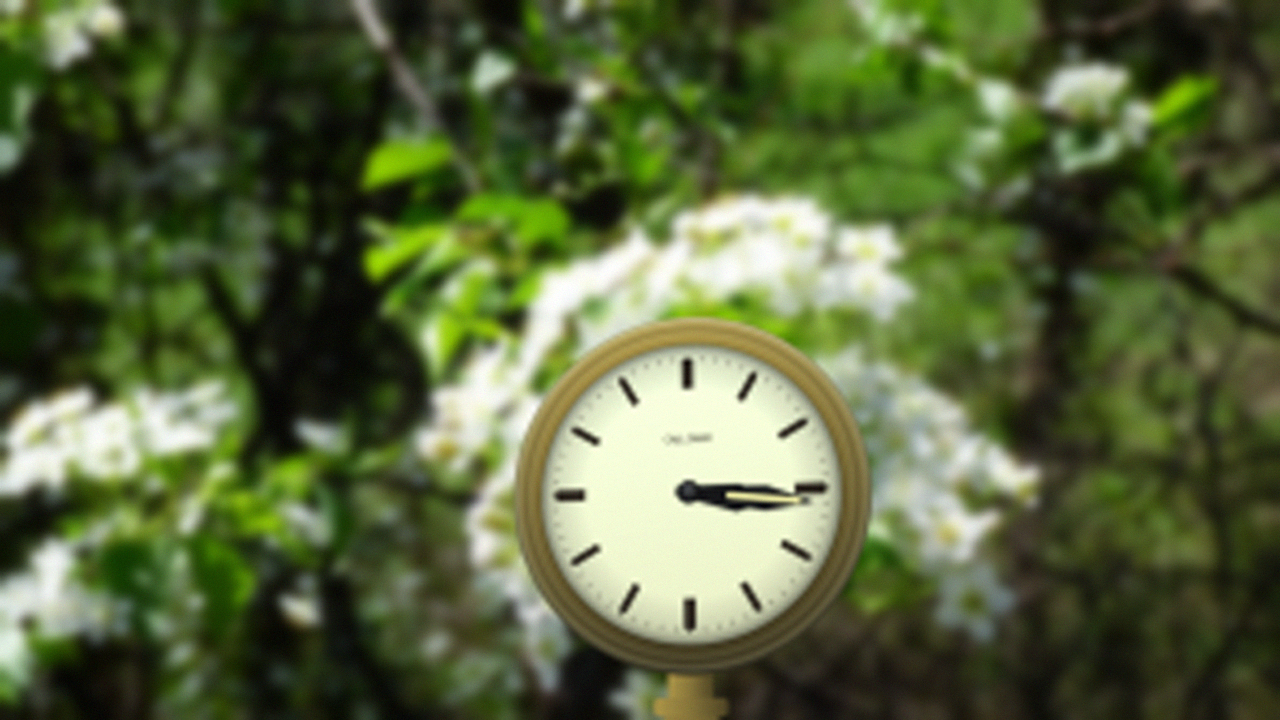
3:16
